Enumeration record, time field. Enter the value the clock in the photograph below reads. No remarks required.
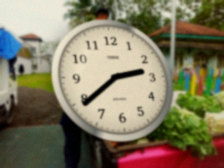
2:39
